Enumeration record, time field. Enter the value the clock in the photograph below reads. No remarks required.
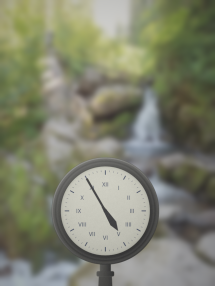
4:55
